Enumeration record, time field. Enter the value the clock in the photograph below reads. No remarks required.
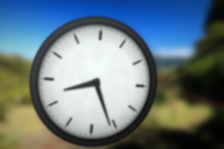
8:26
